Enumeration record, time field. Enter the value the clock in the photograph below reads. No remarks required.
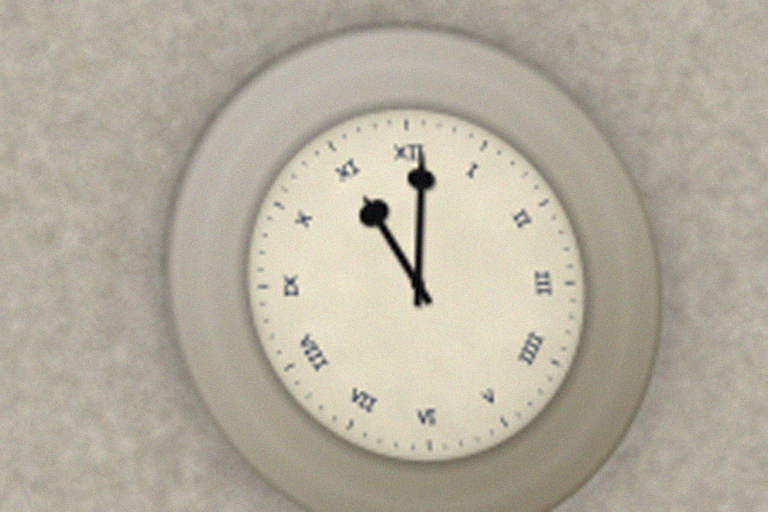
11:01
